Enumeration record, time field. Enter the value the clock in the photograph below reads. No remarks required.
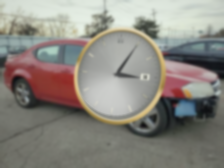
3:05
